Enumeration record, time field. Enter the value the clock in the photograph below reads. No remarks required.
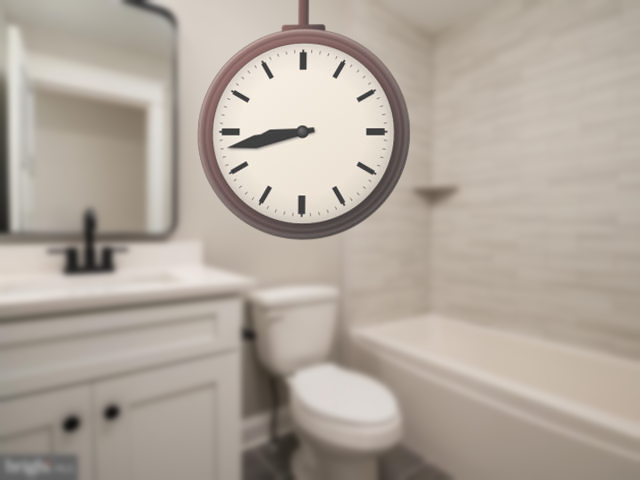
8:43
